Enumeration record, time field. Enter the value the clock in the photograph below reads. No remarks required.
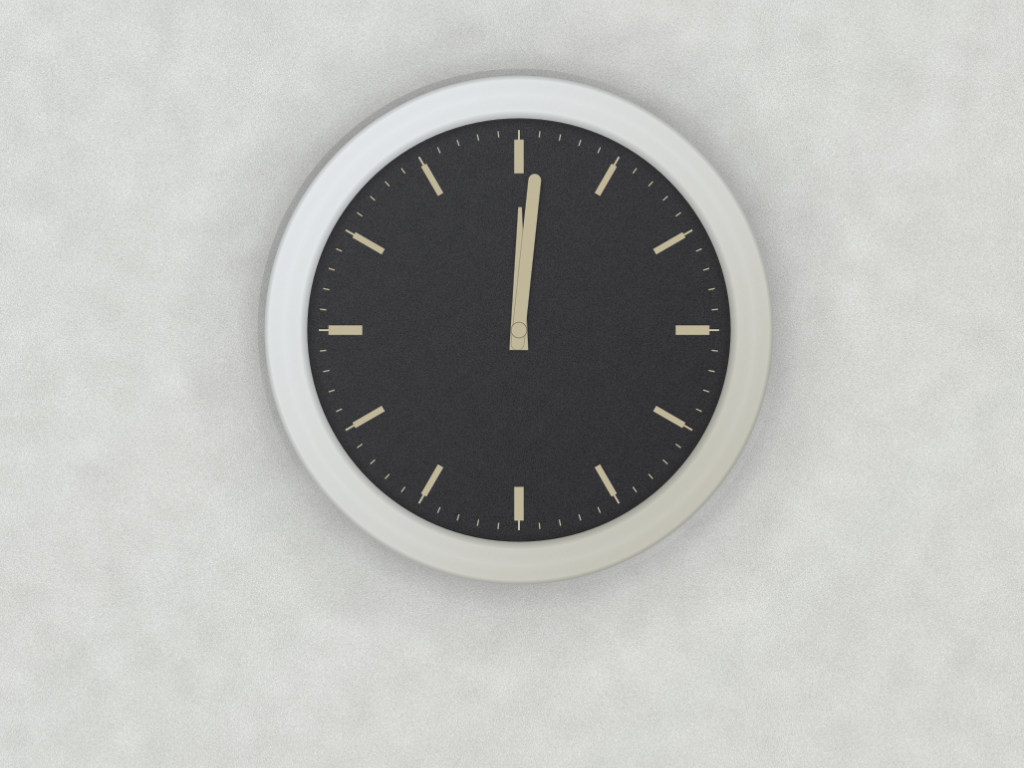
12:01
